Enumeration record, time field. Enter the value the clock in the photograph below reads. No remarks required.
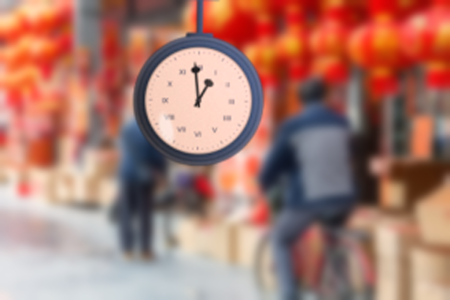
12:59
